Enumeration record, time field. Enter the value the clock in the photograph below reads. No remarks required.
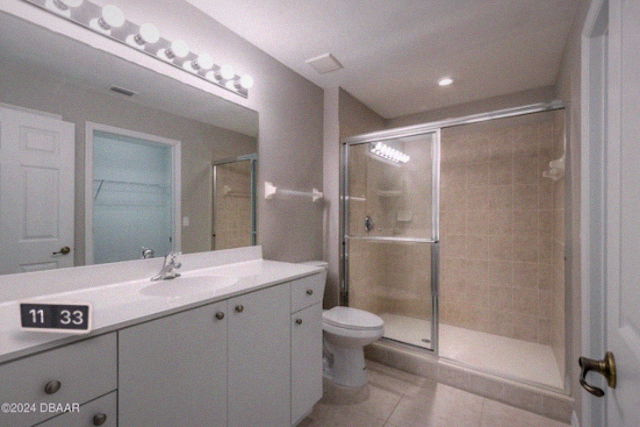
11:33
